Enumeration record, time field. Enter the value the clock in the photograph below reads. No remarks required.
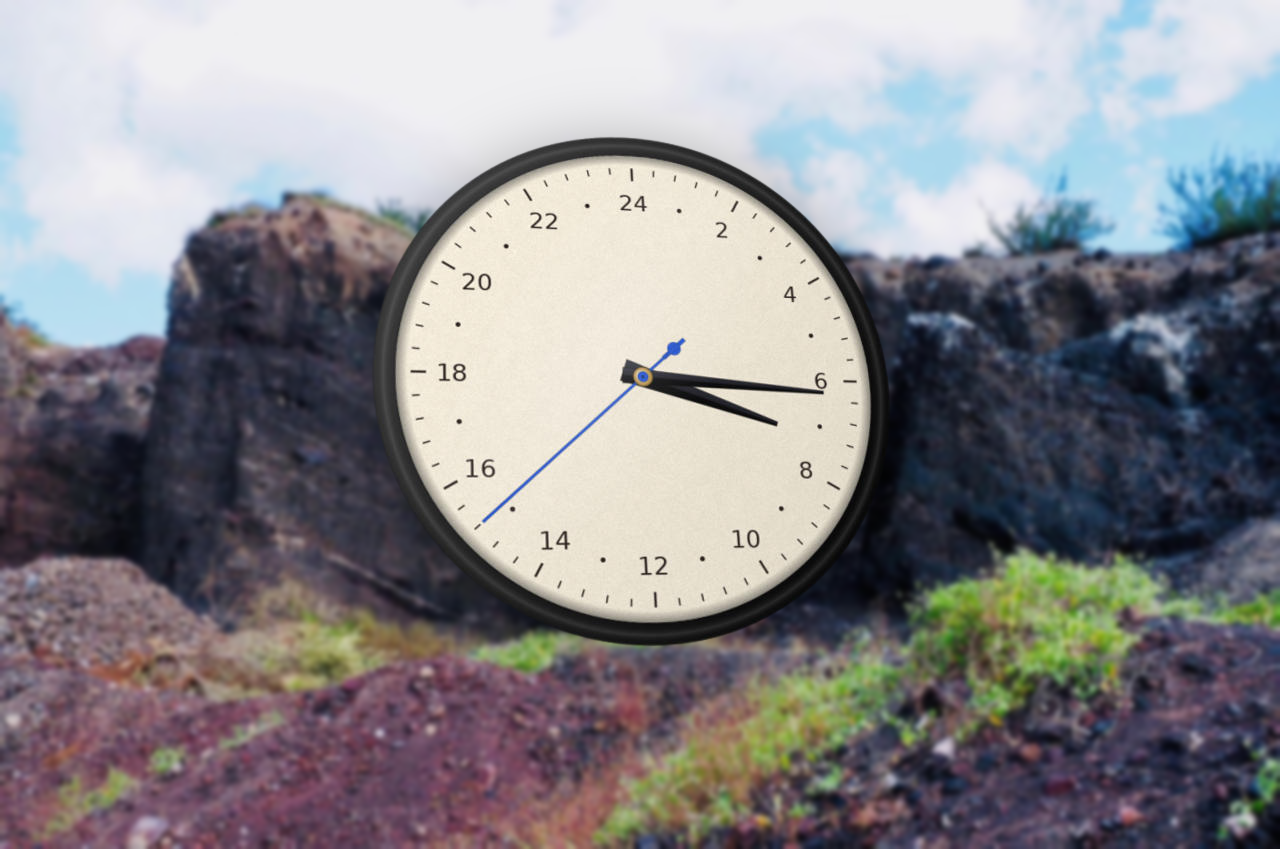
7:15:38
